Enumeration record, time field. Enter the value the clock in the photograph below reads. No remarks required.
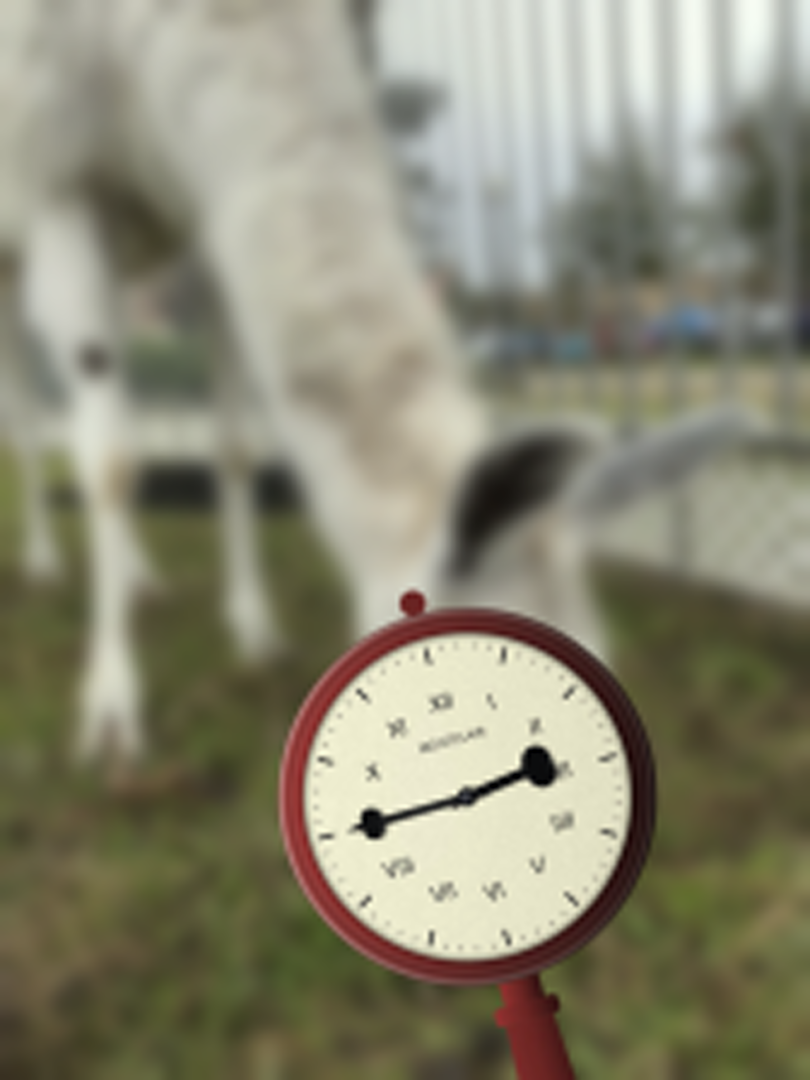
2:45
